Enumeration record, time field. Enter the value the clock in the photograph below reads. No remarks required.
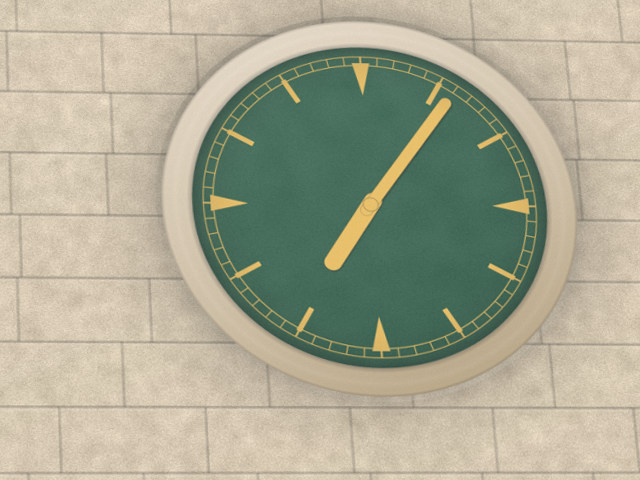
7:06
